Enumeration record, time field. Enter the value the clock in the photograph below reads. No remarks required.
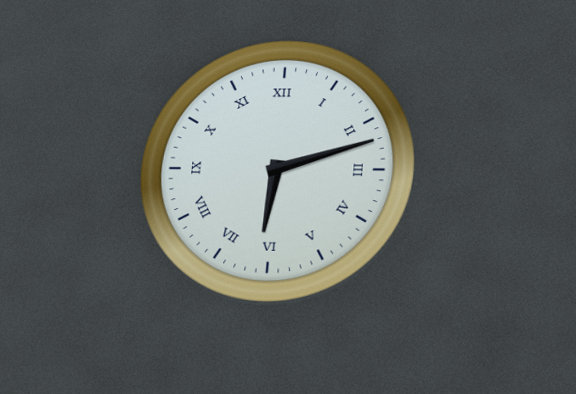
6:12
